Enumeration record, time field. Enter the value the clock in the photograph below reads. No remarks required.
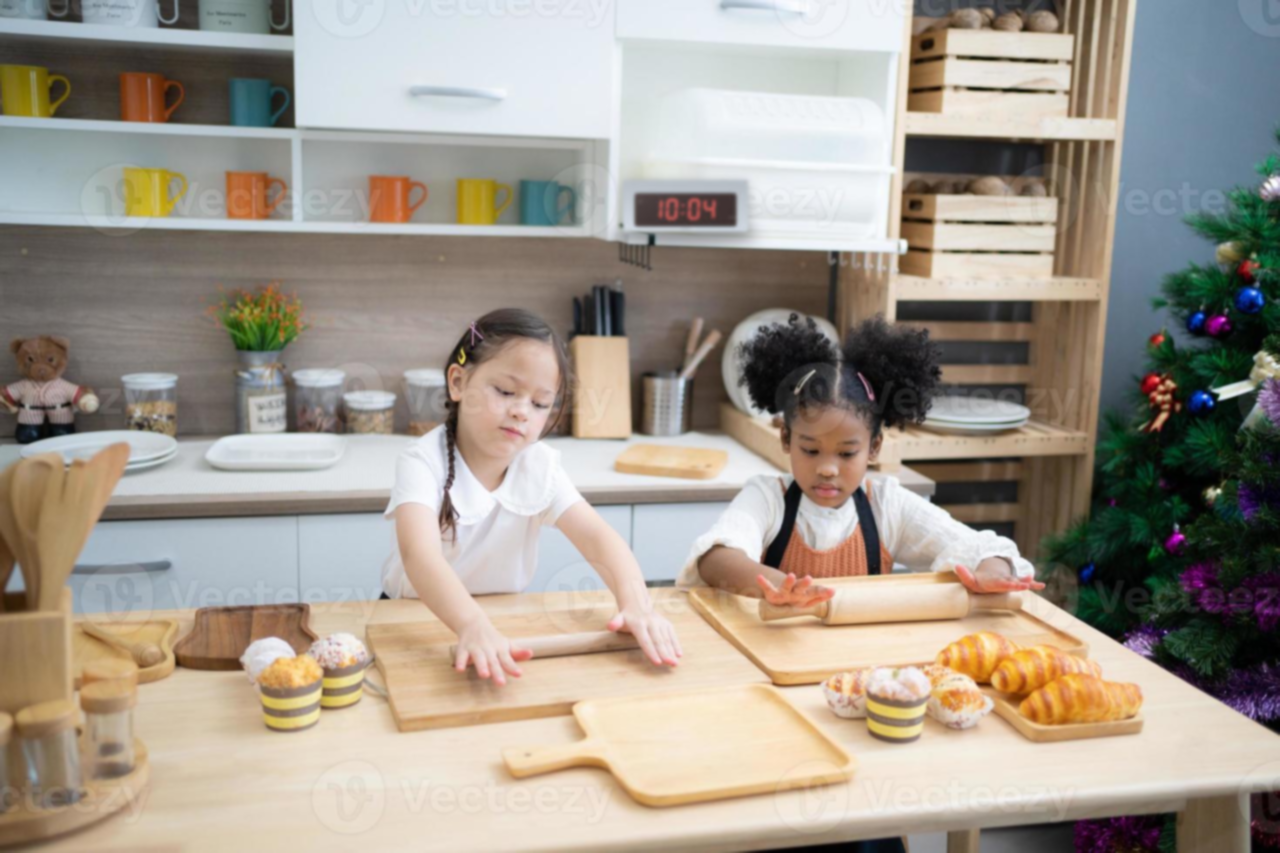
10:04
